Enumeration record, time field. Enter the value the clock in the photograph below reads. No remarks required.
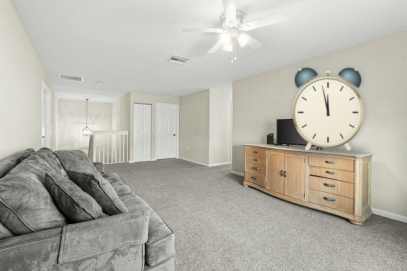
11:58
